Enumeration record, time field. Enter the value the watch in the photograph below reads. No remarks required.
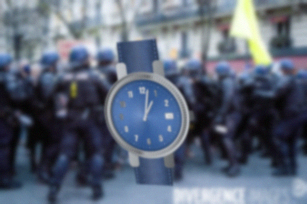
1:02
